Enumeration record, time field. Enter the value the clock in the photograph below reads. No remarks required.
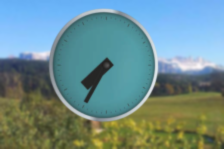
7:35
